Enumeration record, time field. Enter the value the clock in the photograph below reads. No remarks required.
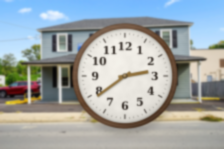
2:39
